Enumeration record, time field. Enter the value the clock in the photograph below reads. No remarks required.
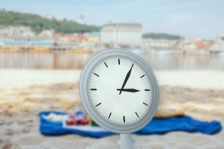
3:05
